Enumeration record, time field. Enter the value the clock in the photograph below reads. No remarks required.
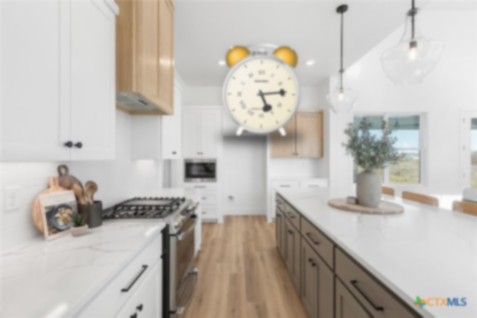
5:14
